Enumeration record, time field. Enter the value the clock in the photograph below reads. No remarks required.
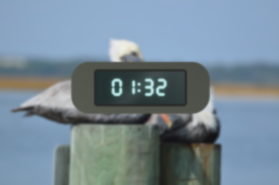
1:32
